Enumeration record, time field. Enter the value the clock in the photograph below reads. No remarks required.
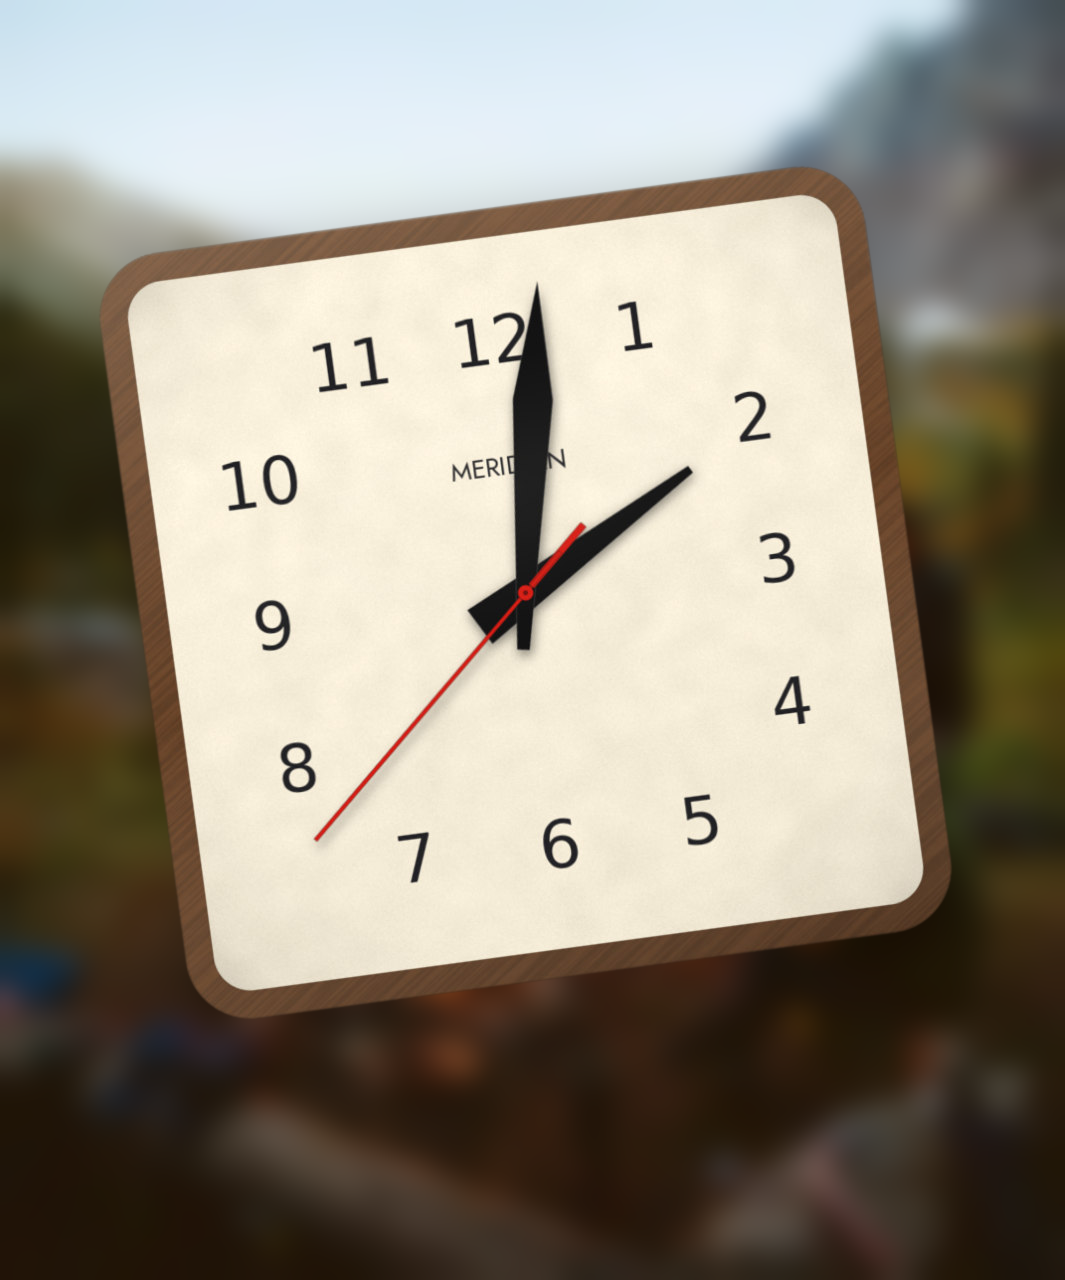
2:01:38
